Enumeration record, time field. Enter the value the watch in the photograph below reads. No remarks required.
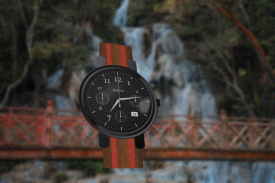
7:13
